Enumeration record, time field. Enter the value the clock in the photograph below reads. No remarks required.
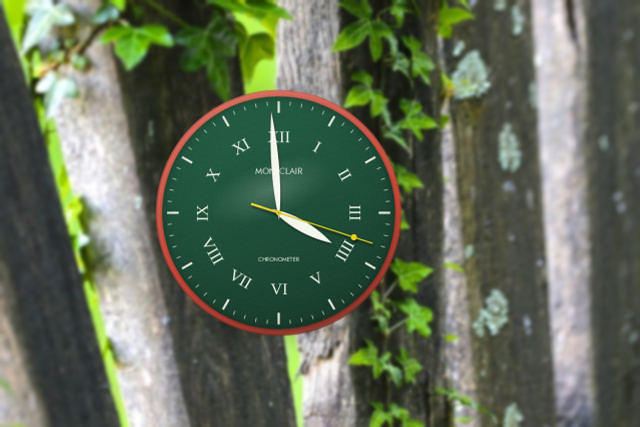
3:59:18
